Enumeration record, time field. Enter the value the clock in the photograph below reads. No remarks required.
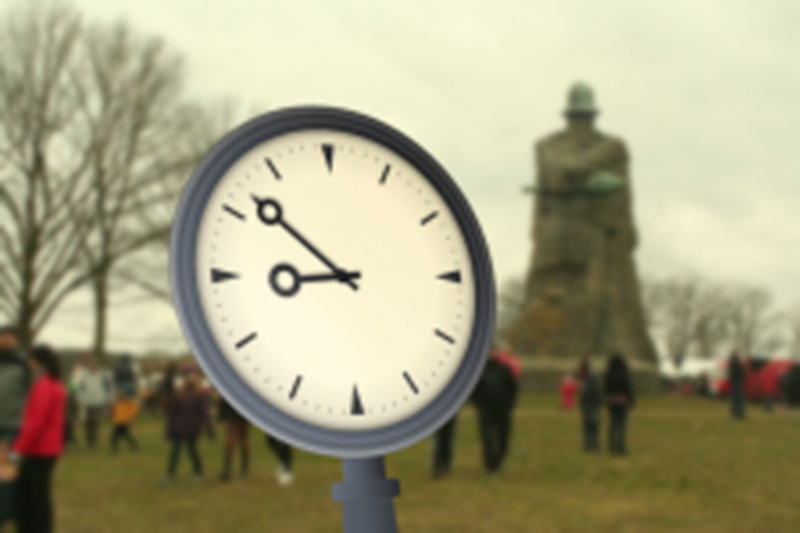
8:52
